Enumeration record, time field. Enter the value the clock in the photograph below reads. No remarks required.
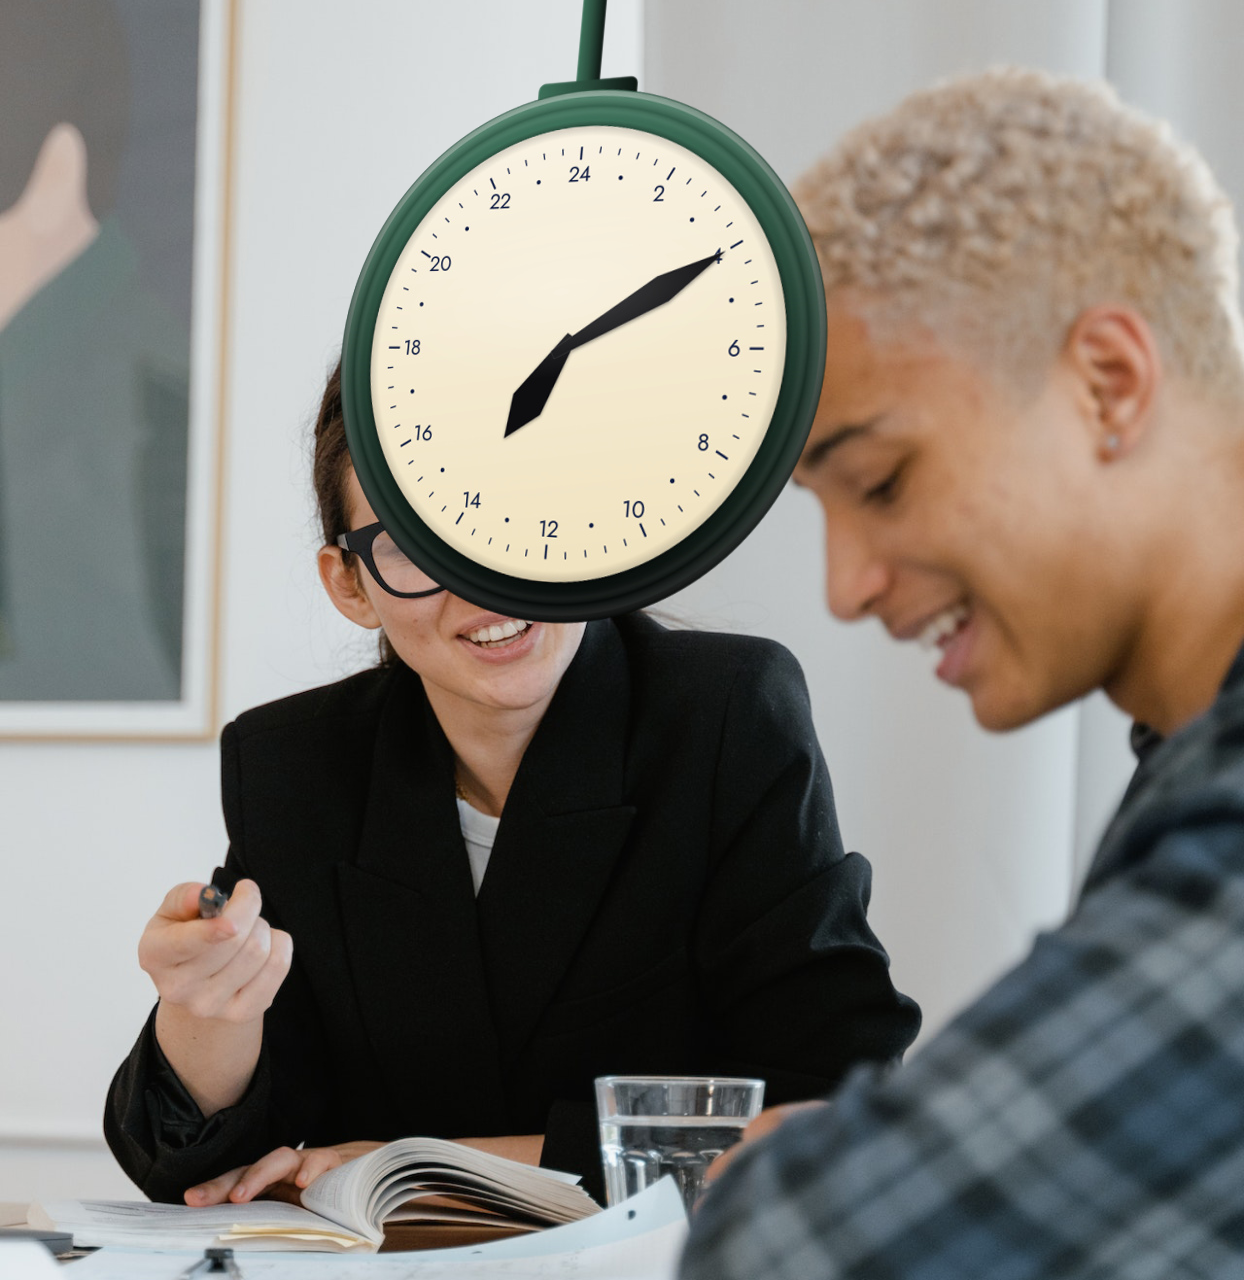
14:10
